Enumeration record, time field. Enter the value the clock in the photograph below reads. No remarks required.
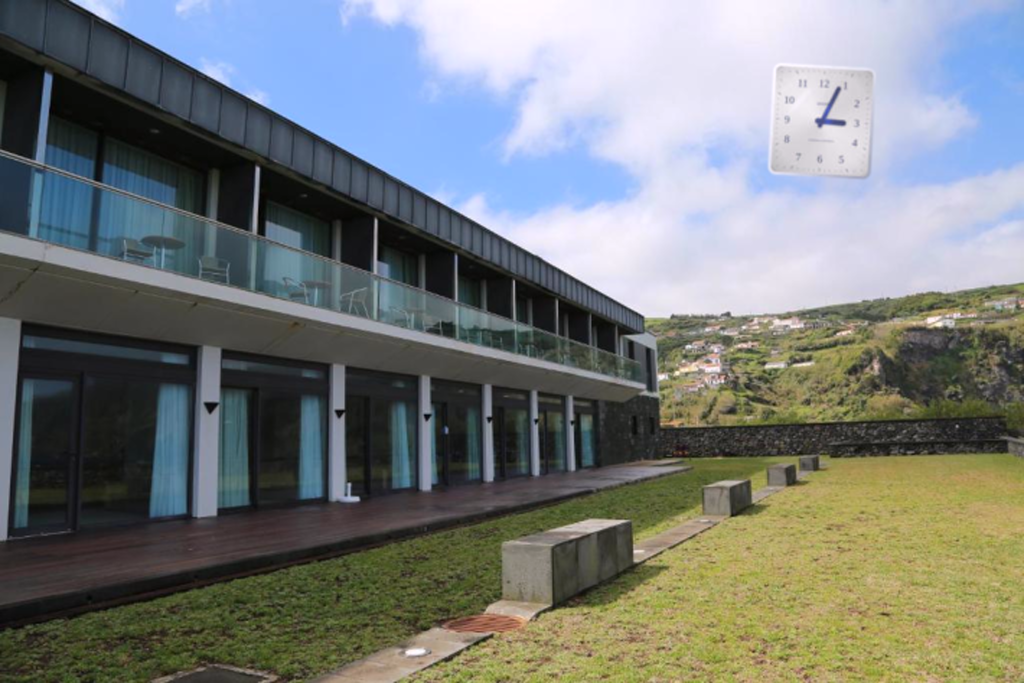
3:04
